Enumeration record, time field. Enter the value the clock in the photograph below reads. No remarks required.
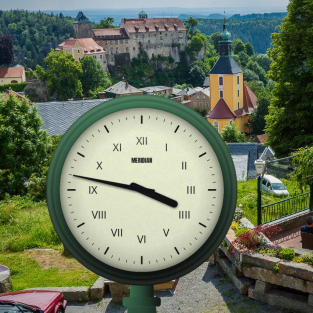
3:47
